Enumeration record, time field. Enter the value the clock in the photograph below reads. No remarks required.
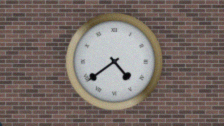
4:39
